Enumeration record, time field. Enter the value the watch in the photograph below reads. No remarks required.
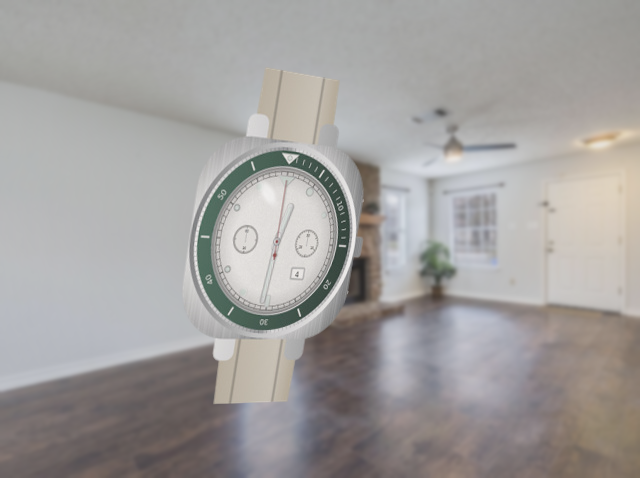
12:31
